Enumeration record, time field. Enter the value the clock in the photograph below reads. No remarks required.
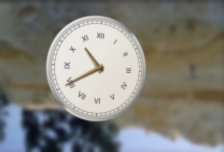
10:40
